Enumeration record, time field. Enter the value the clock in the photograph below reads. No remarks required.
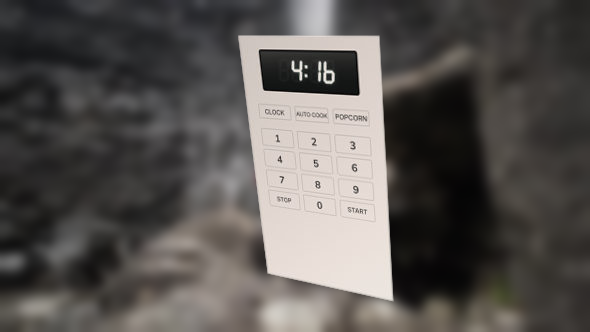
4:16
